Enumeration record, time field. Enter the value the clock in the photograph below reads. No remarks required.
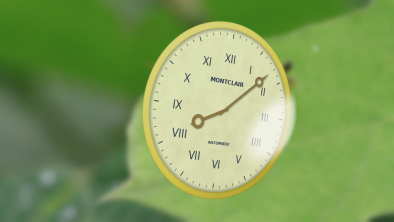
8:08
